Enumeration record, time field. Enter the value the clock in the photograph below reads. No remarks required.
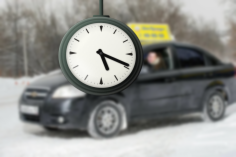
5:19
